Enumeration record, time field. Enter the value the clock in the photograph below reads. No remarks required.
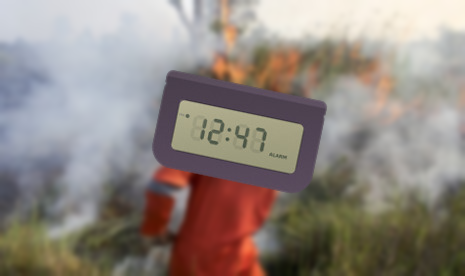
12:47
